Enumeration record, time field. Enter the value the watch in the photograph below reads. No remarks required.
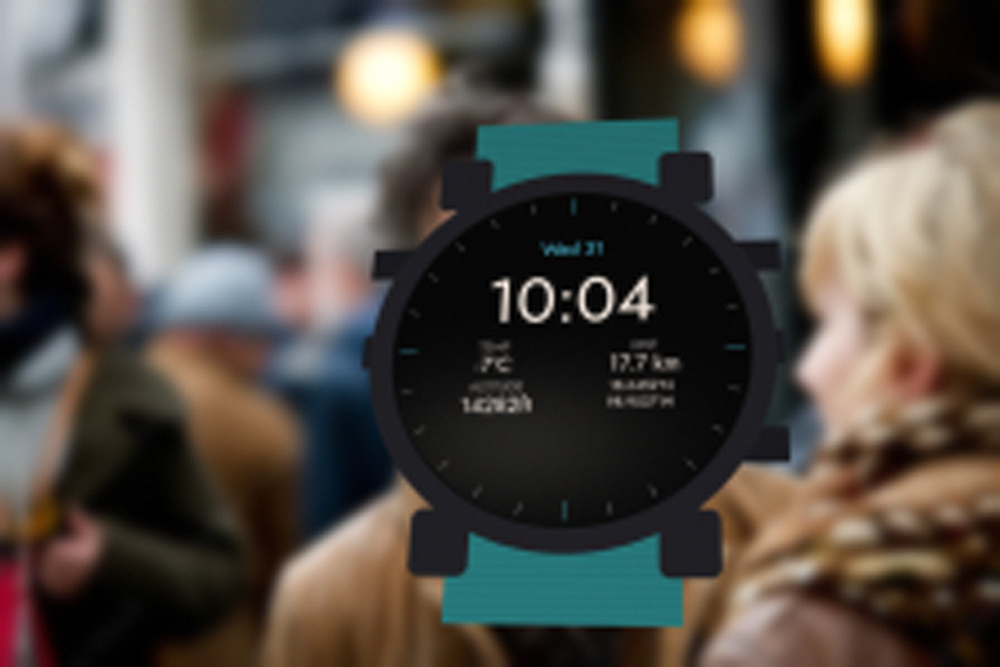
10:04
